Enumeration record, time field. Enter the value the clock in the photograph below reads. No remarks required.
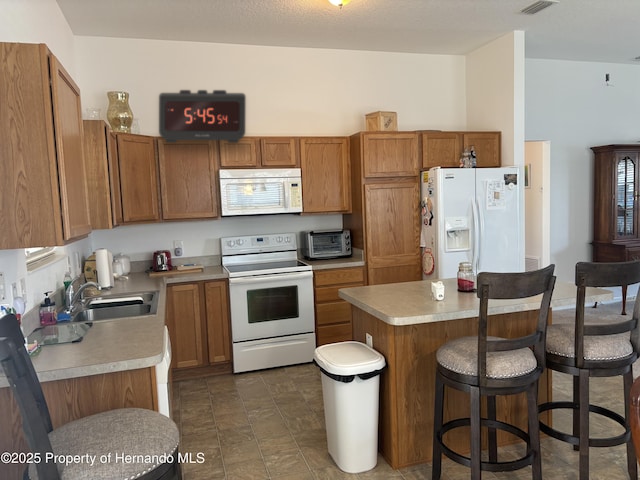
5:45
